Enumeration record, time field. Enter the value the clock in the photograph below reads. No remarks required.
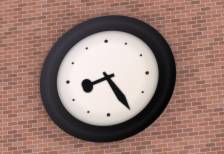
8:25
